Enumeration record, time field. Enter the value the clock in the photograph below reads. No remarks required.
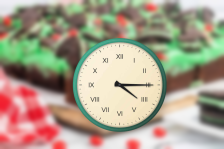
4:15
